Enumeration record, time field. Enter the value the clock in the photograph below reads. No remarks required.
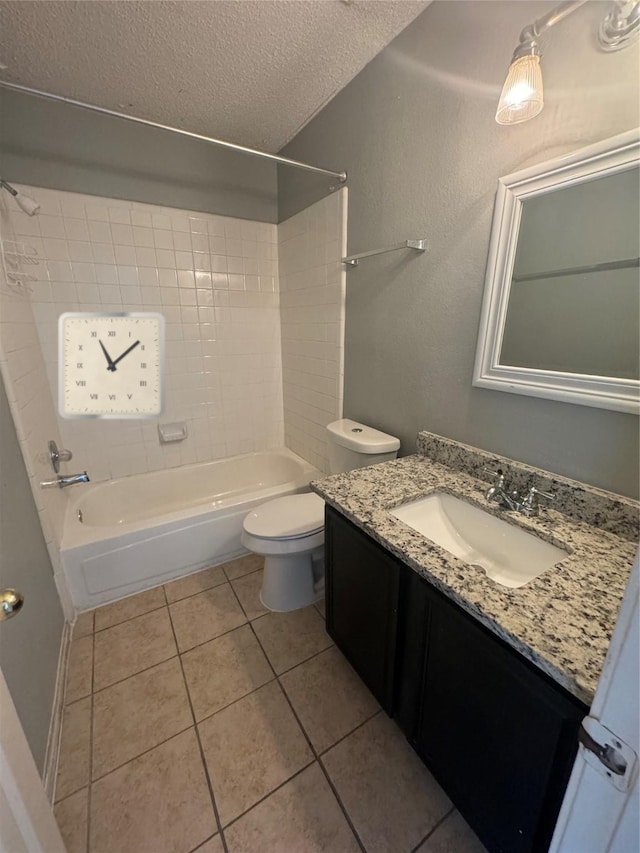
11:08
